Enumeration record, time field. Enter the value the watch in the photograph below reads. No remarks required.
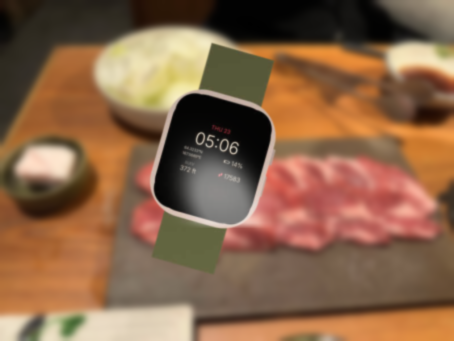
5:06
